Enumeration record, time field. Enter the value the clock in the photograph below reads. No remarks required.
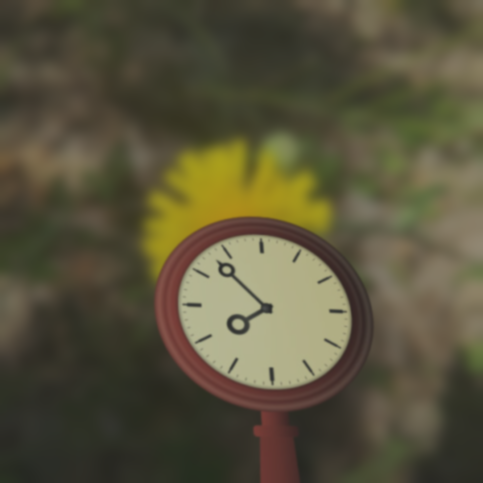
7:53
